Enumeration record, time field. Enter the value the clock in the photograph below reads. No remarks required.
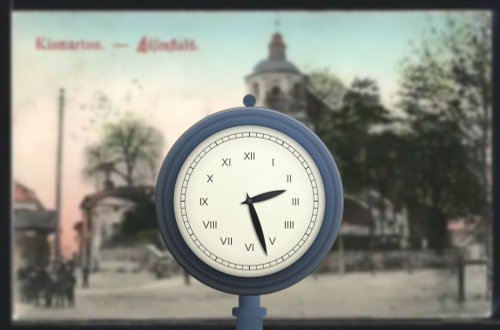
2:27
